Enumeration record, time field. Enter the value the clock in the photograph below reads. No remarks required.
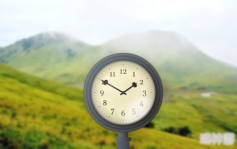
1:50
